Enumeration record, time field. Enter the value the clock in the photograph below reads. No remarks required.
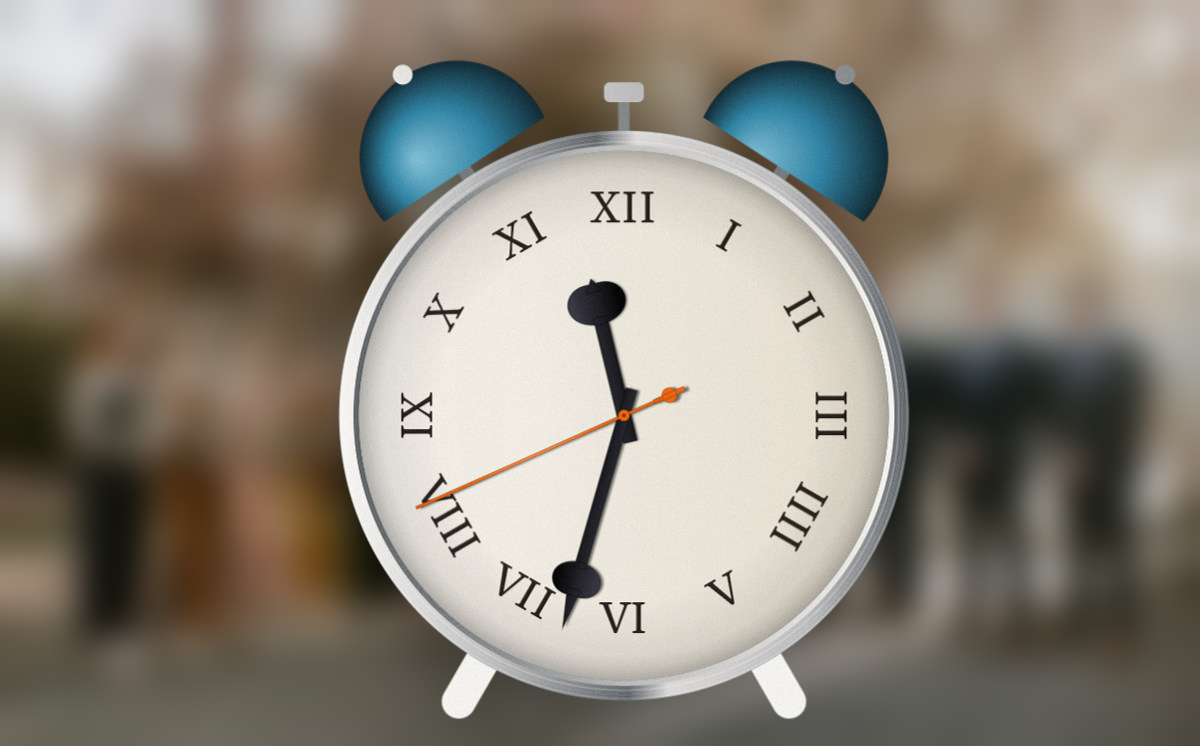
11:32:41
